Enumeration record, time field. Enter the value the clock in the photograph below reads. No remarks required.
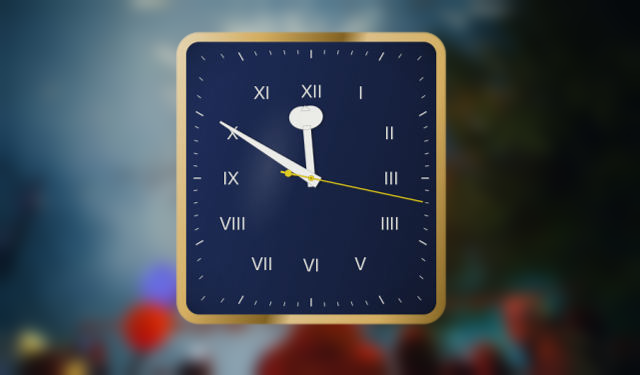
11:50:17
